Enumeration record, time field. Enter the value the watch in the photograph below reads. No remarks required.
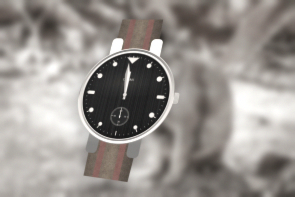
11:59
